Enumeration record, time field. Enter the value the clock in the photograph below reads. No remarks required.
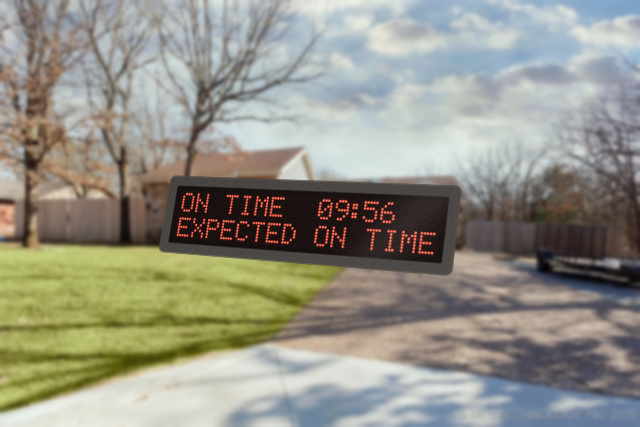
9:56
